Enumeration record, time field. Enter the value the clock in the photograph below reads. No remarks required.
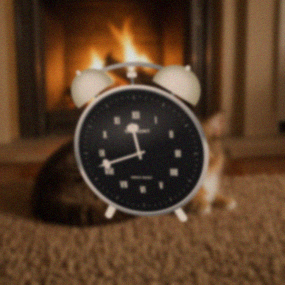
11:42
